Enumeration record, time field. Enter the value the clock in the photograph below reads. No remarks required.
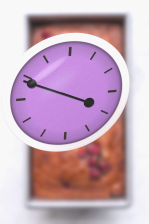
3:49
